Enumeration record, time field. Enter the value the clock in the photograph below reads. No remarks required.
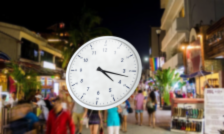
4:17
